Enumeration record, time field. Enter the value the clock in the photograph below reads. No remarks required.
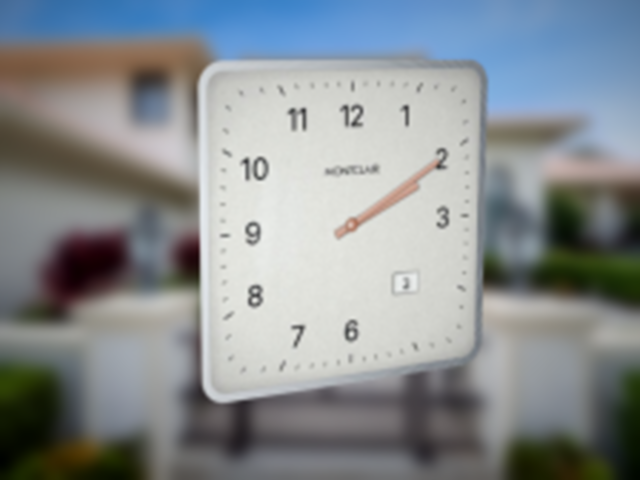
2:10
